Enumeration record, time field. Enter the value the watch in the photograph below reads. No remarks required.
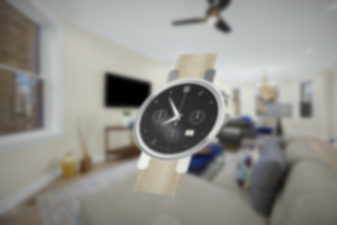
7:54
